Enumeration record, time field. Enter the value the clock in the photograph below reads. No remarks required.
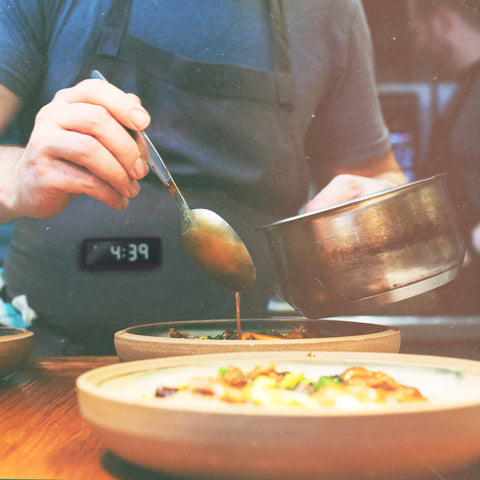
4:39
